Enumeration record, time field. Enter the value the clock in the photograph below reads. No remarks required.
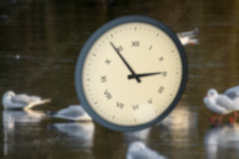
2:54
